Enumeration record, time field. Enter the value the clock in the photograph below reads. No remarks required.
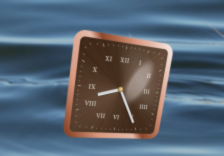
8:25
